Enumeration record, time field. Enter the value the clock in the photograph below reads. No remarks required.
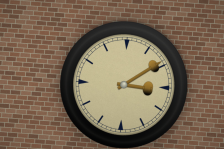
3:09
